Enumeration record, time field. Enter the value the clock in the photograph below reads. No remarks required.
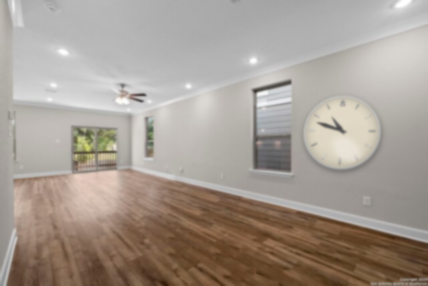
10:48
